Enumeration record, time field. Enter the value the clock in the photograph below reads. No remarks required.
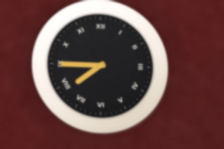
7:45
